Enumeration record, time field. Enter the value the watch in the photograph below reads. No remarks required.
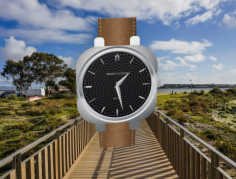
1:28
